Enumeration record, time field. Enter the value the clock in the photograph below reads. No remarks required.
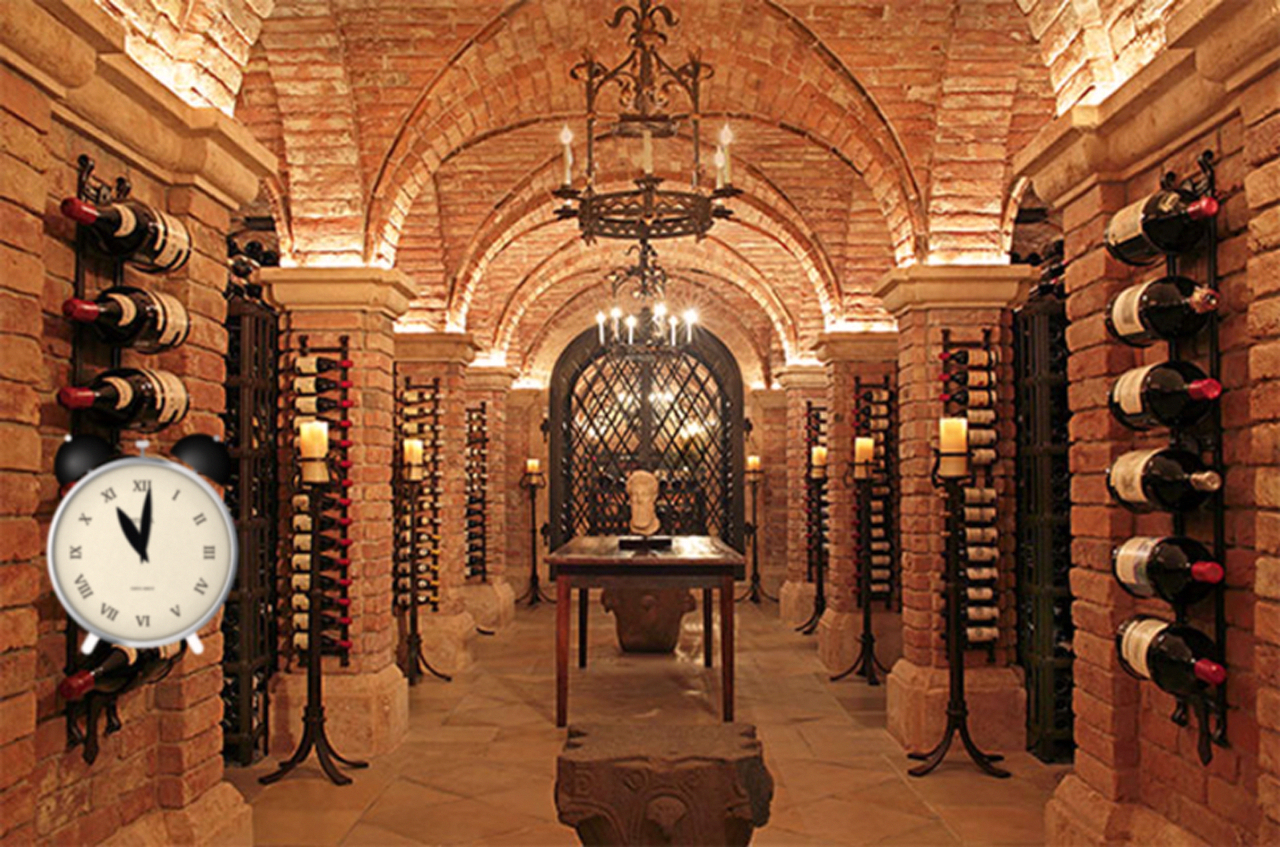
11:01
